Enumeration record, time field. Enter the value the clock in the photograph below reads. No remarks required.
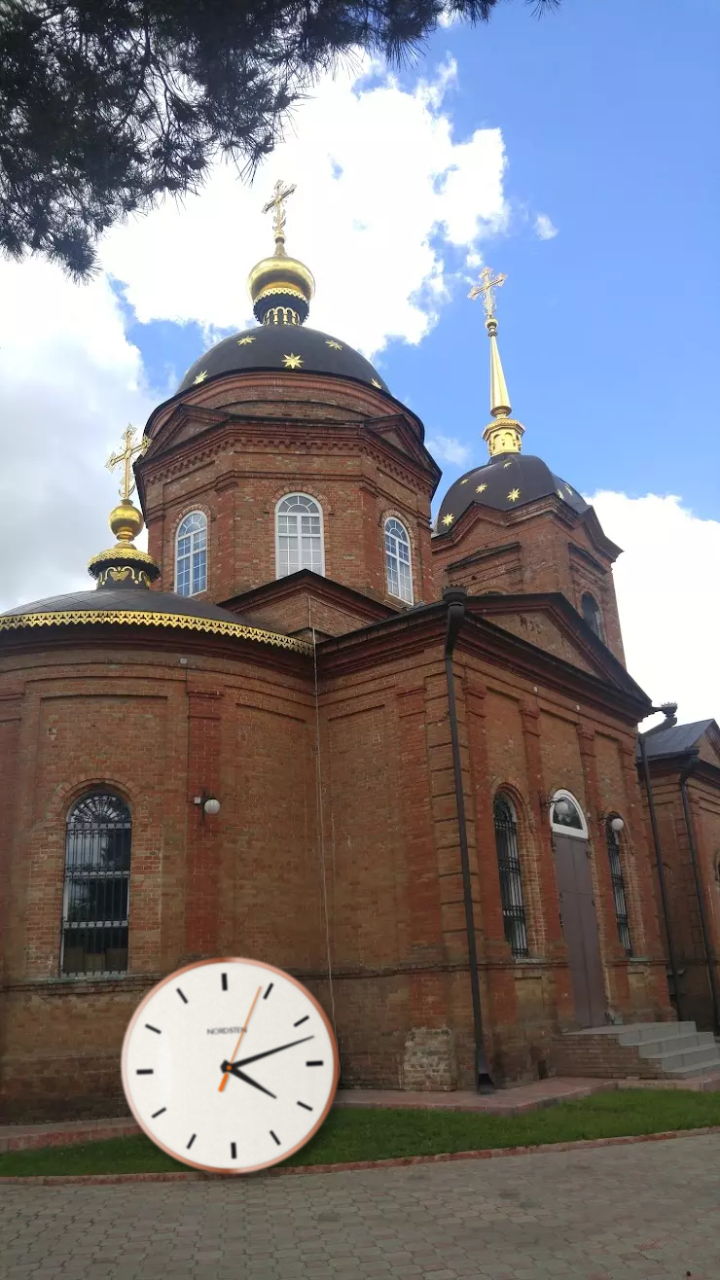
4:12:04
